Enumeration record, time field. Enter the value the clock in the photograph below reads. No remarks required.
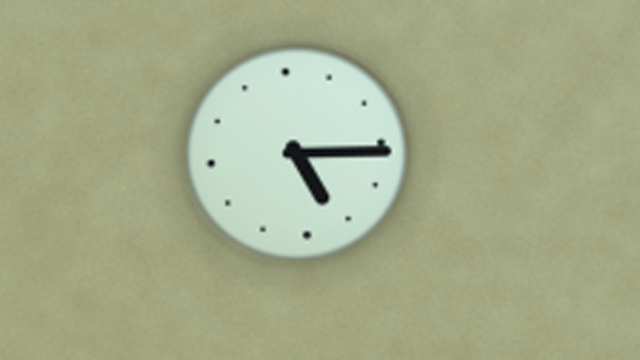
5:16
